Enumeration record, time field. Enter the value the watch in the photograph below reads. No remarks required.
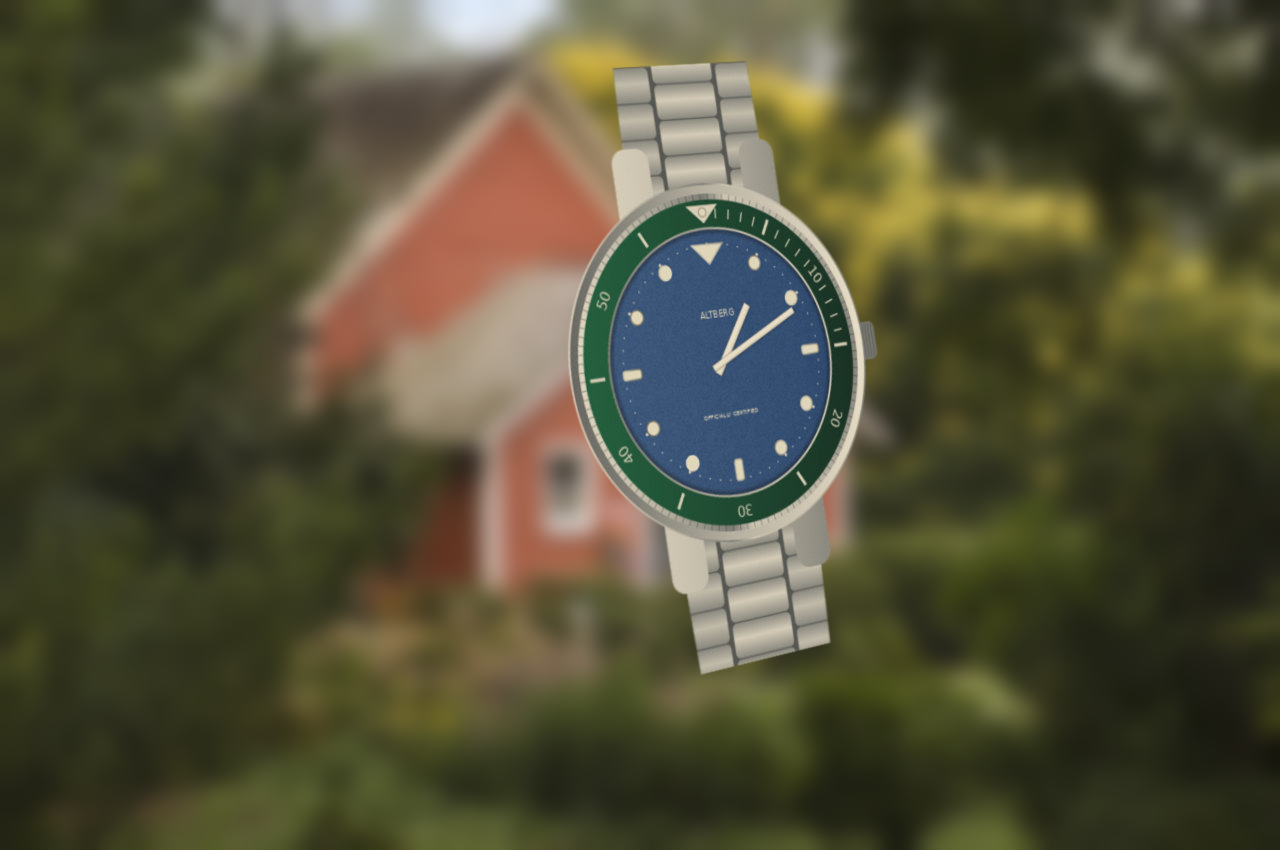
1:11
